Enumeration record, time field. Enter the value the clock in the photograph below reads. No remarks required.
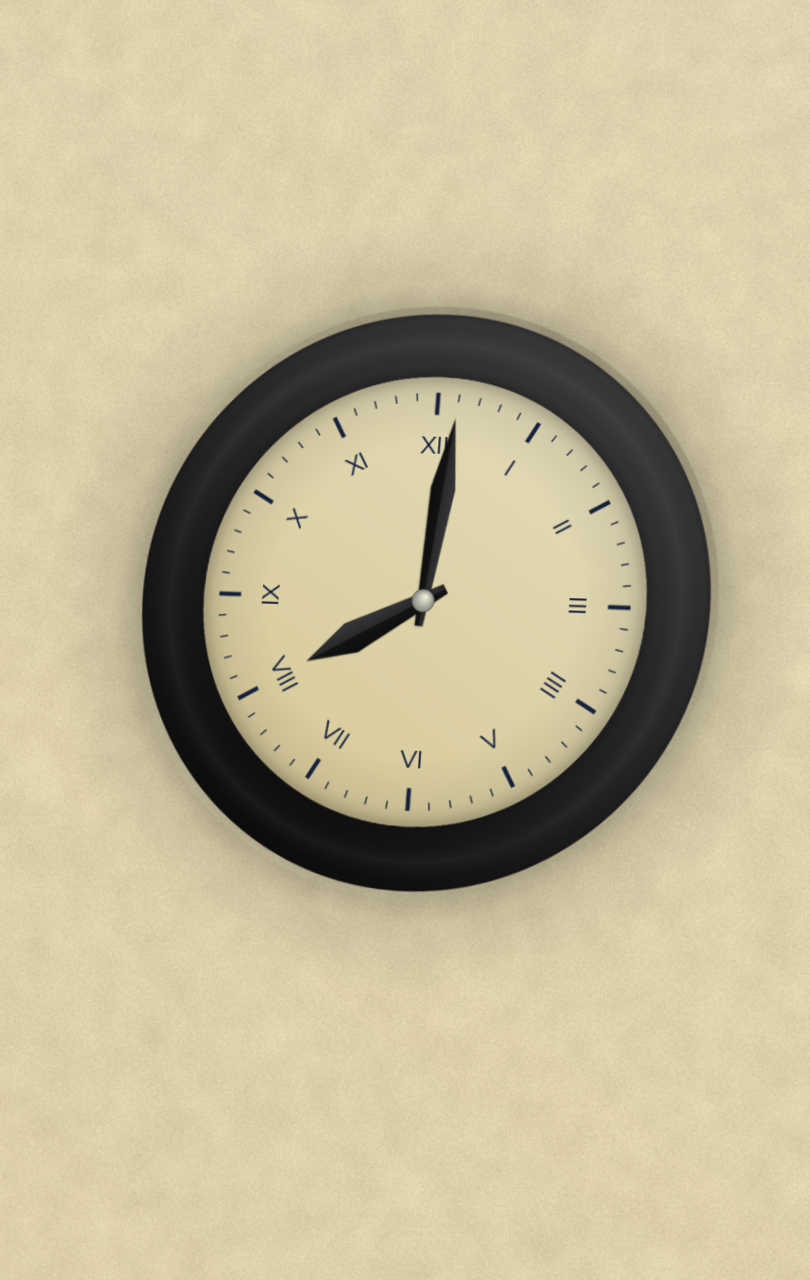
8:01
